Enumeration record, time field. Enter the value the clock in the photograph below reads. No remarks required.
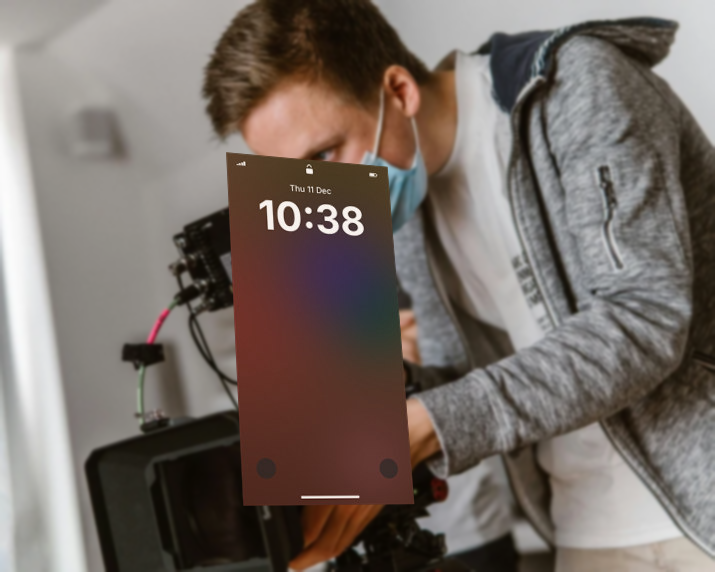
10:38
